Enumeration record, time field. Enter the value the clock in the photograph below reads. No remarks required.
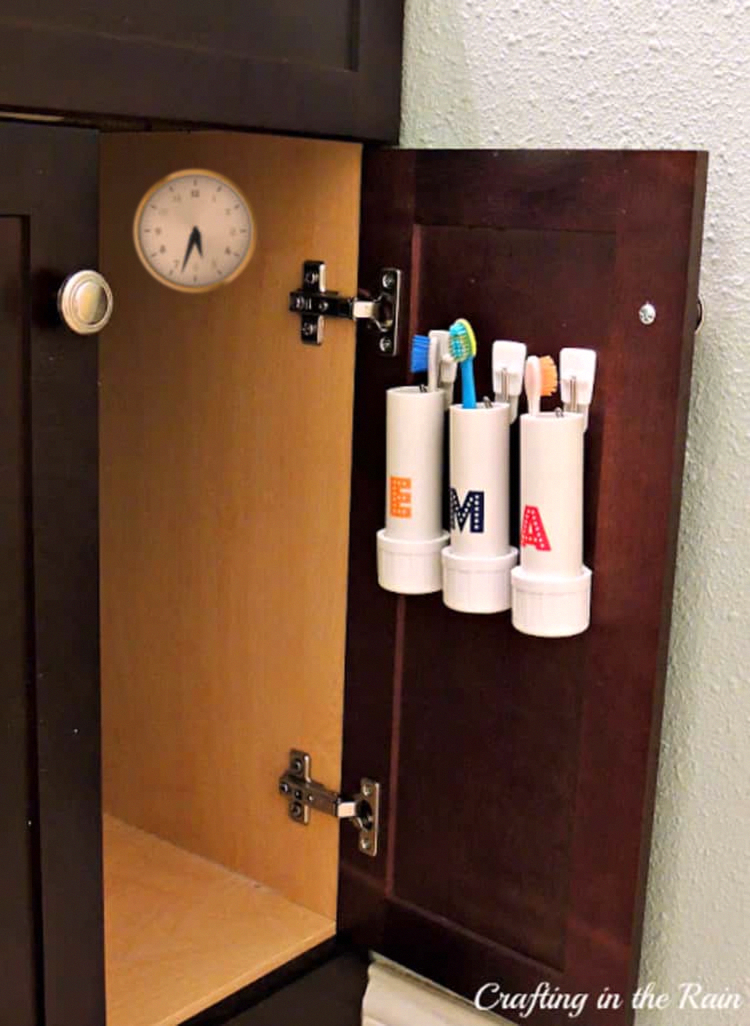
5:33
